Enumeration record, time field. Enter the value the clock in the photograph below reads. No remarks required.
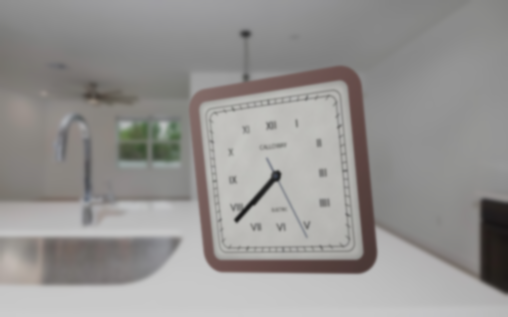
7:38:26
